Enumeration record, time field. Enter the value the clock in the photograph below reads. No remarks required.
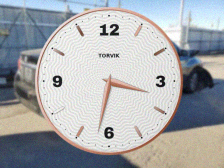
3:32
